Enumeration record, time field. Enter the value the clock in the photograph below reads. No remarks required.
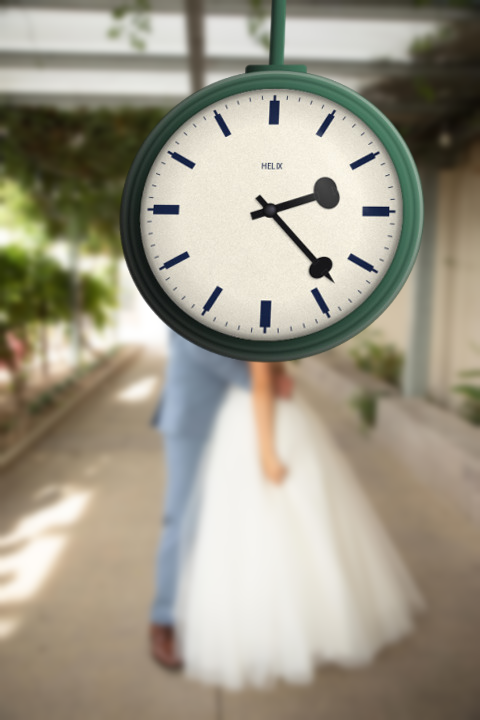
2:23
